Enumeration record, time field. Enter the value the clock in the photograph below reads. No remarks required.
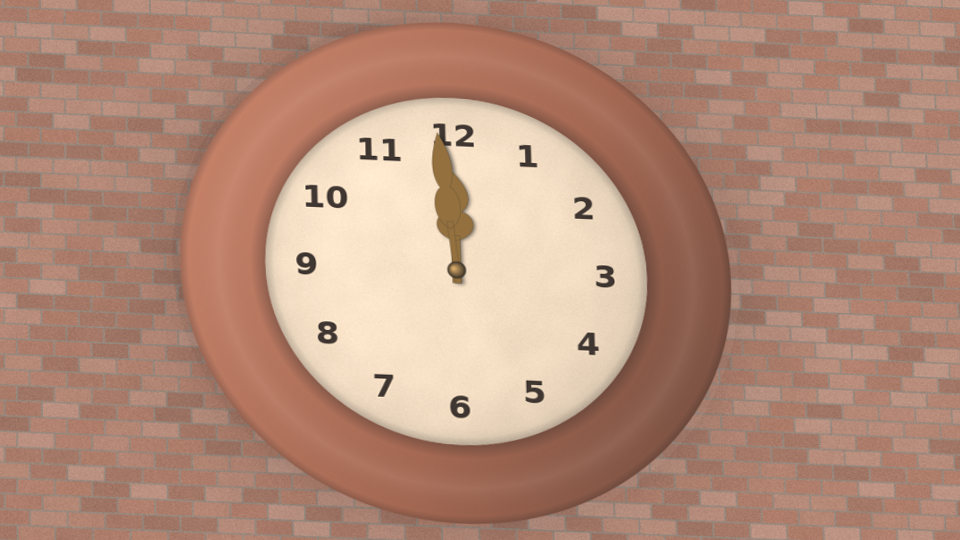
11:59
